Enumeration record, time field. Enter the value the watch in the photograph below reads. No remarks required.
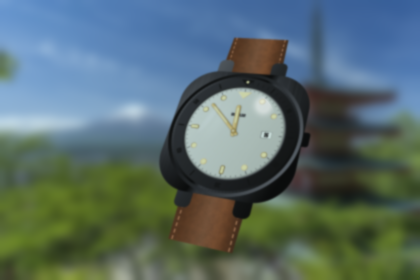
11:52
